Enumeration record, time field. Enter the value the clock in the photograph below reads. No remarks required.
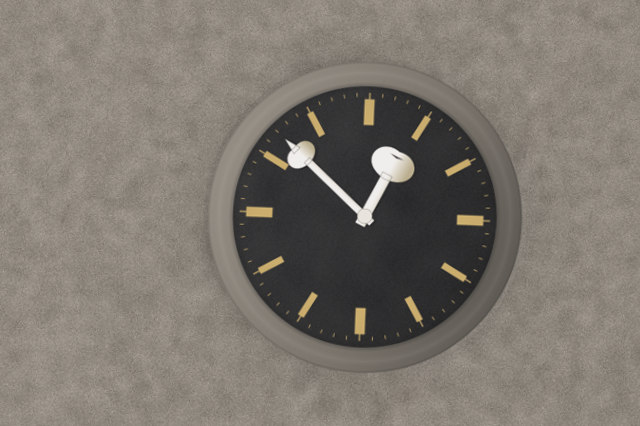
12:52
